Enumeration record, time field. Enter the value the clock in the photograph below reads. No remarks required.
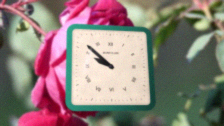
9:52
